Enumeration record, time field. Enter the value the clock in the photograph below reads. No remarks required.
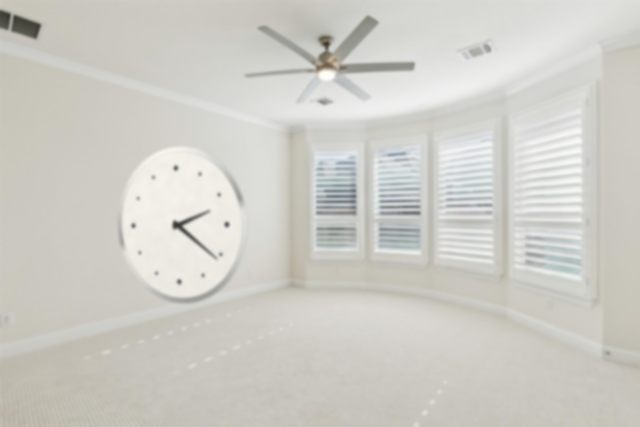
2:21
